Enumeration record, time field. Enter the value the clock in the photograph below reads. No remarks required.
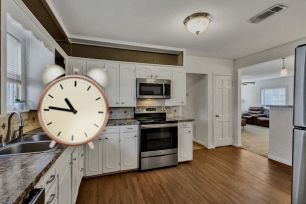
10:46
